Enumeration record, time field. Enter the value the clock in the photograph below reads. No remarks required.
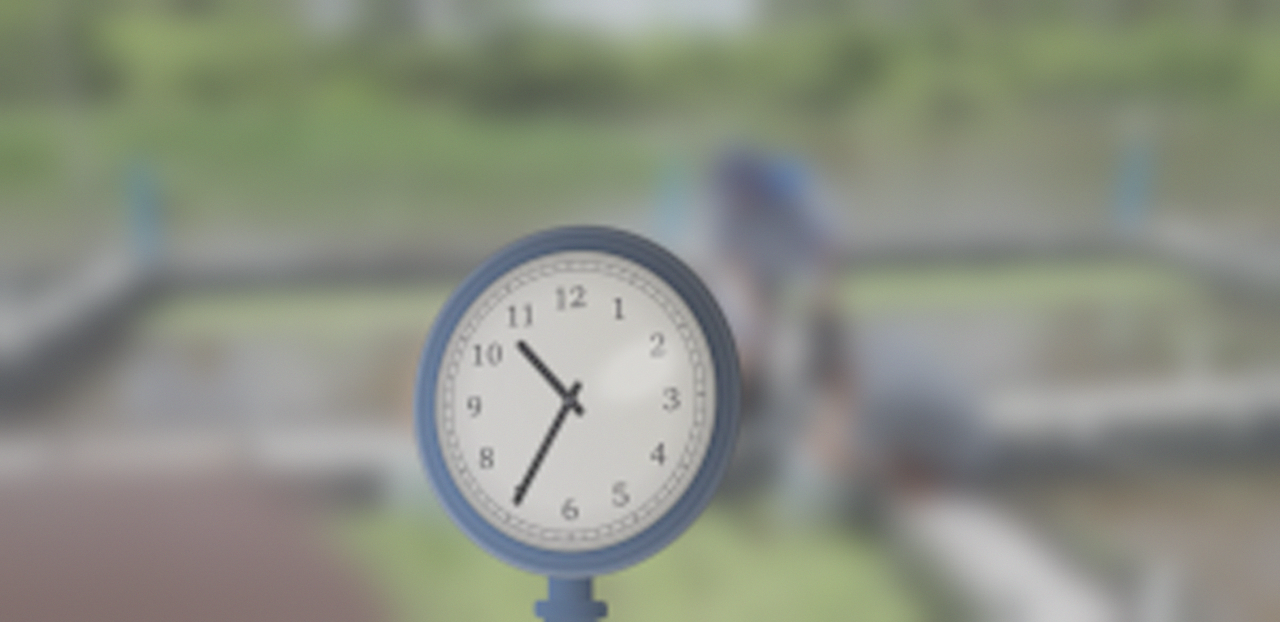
10:35
